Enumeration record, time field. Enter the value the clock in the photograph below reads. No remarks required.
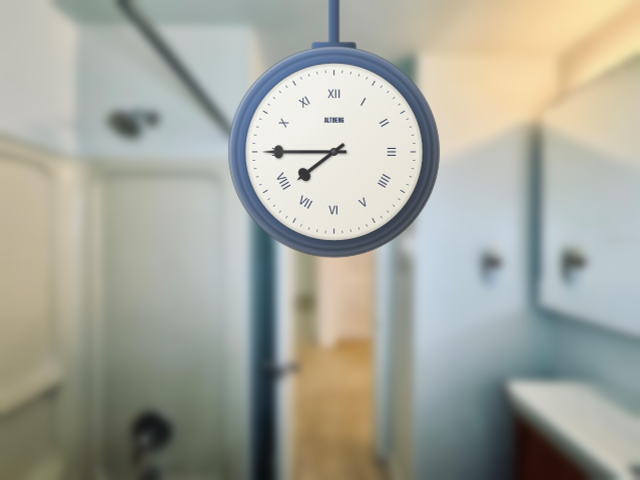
7:45
